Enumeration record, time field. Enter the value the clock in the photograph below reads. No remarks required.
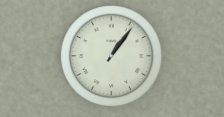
1:06
